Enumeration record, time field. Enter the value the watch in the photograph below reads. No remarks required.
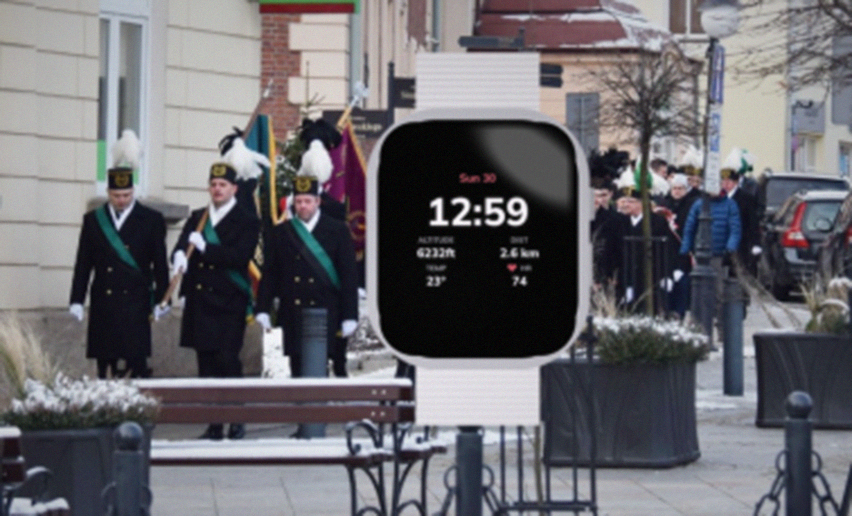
12:59
